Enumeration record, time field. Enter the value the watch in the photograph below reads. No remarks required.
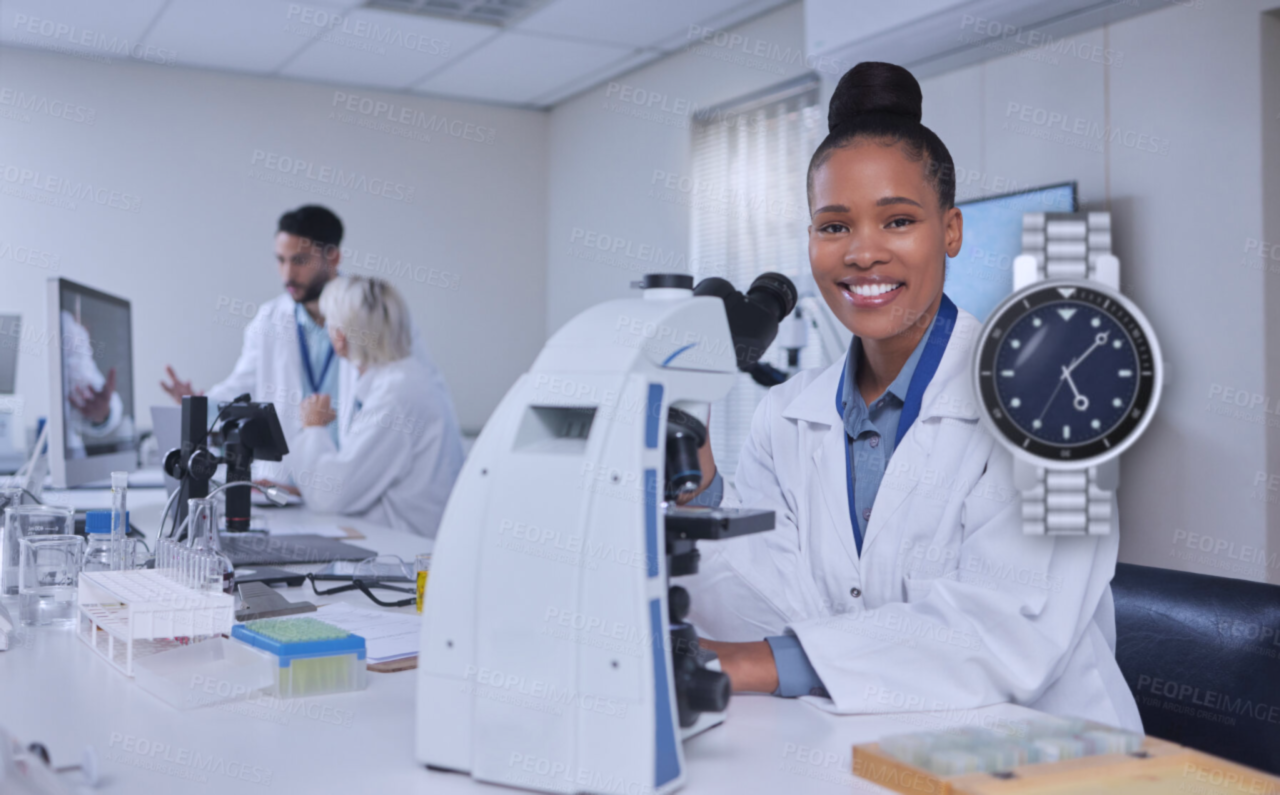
5:07:35
